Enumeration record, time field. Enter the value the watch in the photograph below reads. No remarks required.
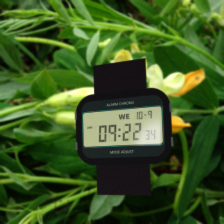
9:22:34
